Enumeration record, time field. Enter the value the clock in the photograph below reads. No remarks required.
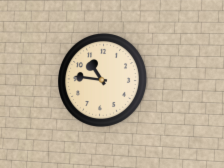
10:46
